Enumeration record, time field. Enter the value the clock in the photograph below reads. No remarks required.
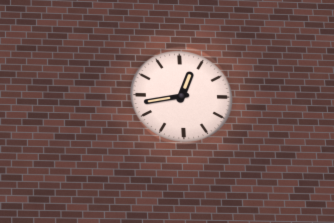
12:43
